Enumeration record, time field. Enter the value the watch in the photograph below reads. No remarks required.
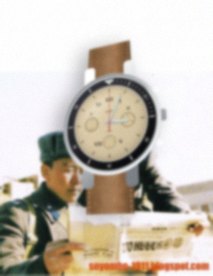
3:04
